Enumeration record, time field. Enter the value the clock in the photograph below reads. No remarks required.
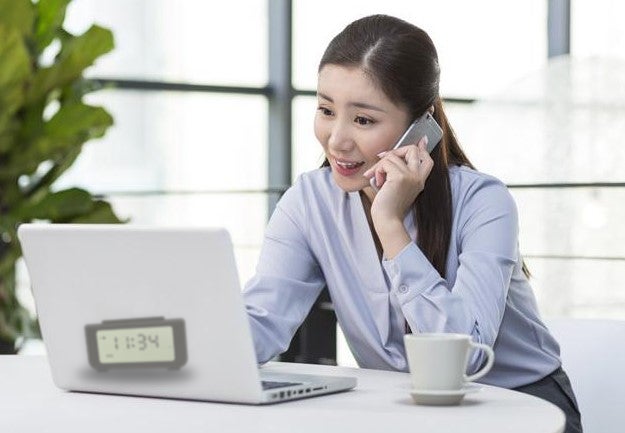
11:34
